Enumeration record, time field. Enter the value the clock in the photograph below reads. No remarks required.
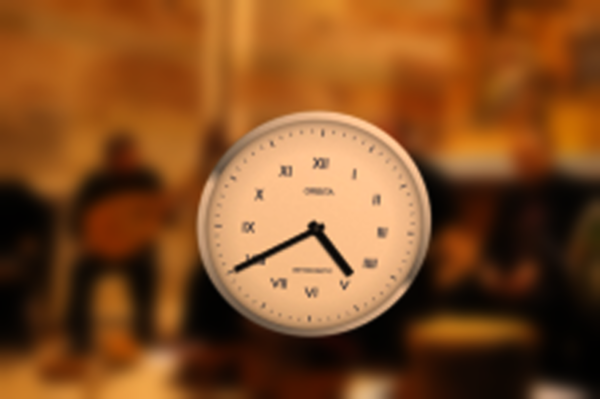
4:40
